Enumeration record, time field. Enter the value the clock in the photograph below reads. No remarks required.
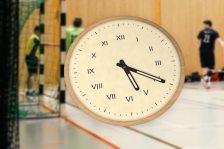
5:20
